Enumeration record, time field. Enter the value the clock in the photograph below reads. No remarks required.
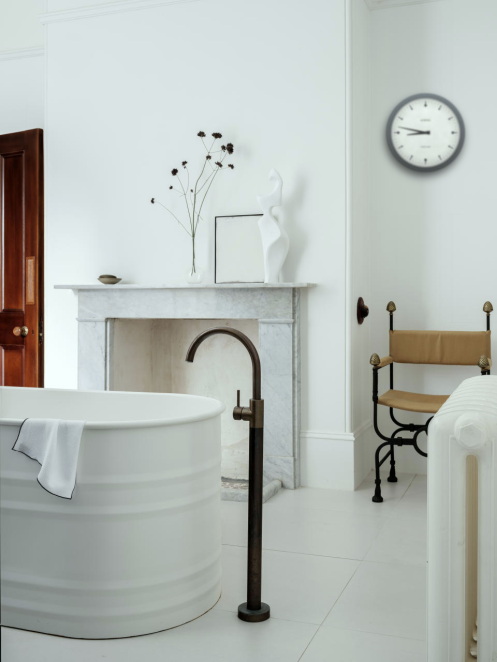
8:47
